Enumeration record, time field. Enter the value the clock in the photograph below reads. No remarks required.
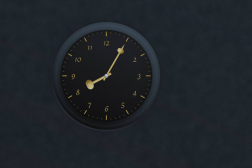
8:05
